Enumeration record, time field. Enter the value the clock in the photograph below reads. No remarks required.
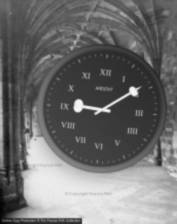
9:09
